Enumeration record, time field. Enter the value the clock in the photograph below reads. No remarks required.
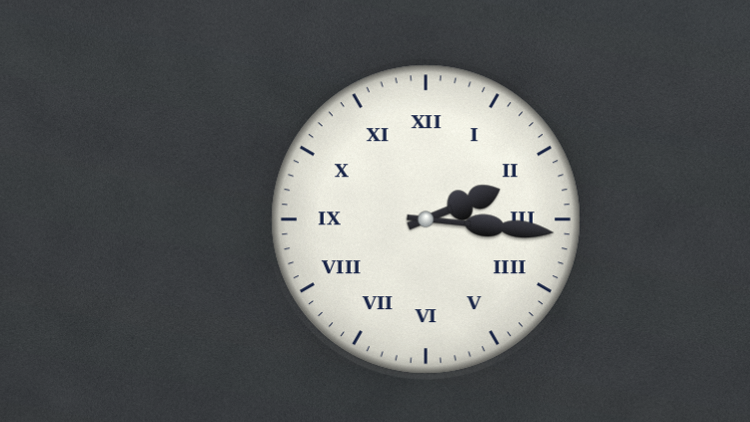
2:16
